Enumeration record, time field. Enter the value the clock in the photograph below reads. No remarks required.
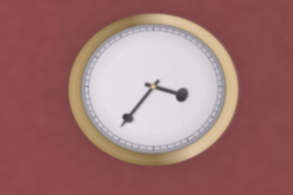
3:36
